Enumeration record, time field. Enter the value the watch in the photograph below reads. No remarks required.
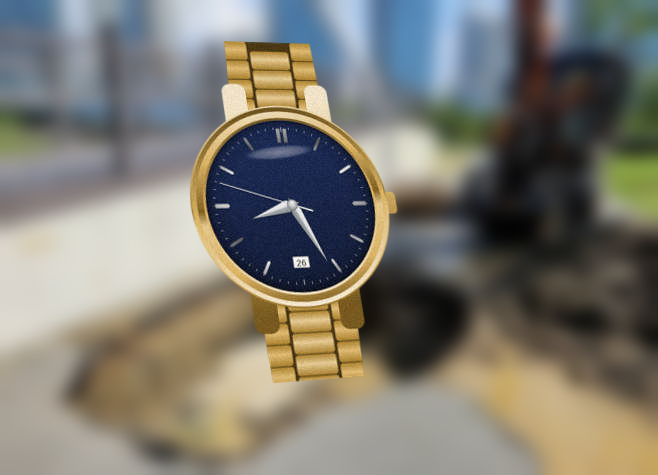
8:25:48
